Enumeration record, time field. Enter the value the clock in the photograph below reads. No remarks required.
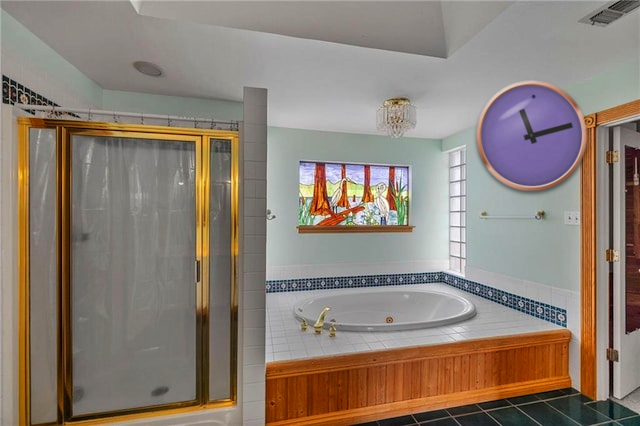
11:12
